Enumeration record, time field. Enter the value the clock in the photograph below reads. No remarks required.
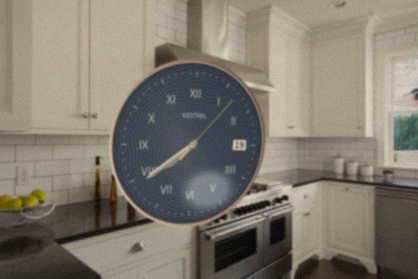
7:39:07
